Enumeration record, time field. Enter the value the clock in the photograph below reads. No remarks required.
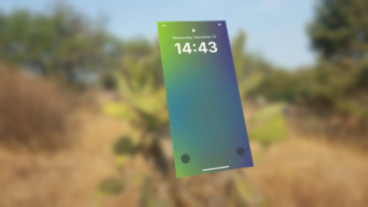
14:43
